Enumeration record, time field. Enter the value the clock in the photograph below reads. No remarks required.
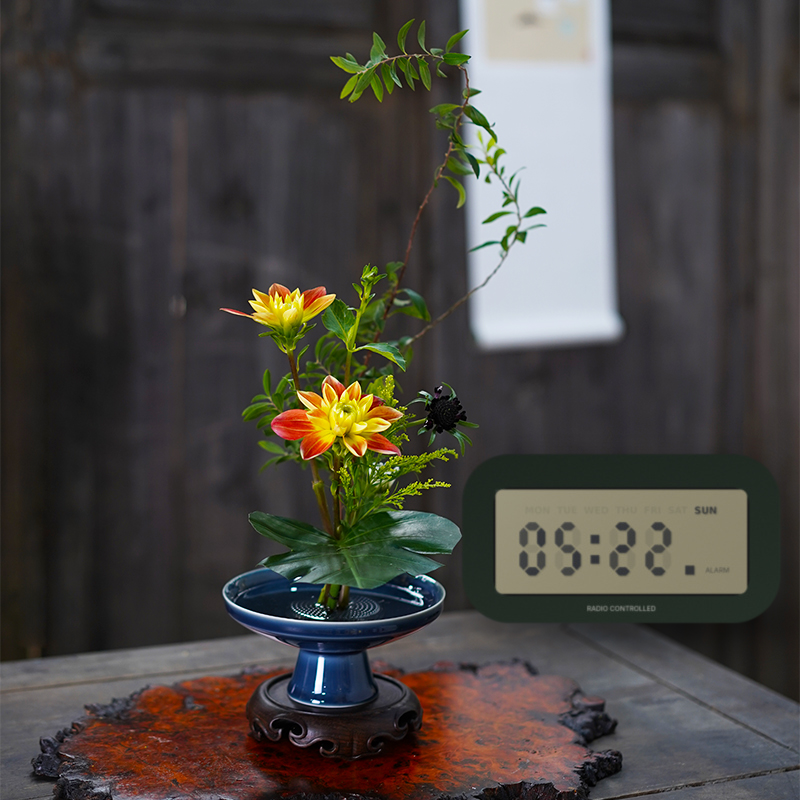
5:22
